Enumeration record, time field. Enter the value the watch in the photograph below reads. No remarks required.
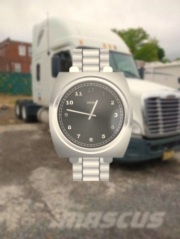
12:47
